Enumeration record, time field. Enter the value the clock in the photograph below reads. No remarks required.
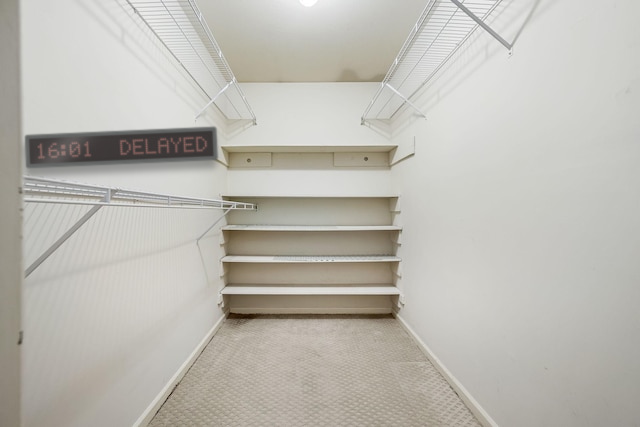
16:01
